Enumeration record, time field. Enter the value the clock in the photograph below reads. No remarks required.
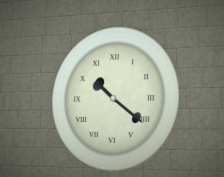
10:21
